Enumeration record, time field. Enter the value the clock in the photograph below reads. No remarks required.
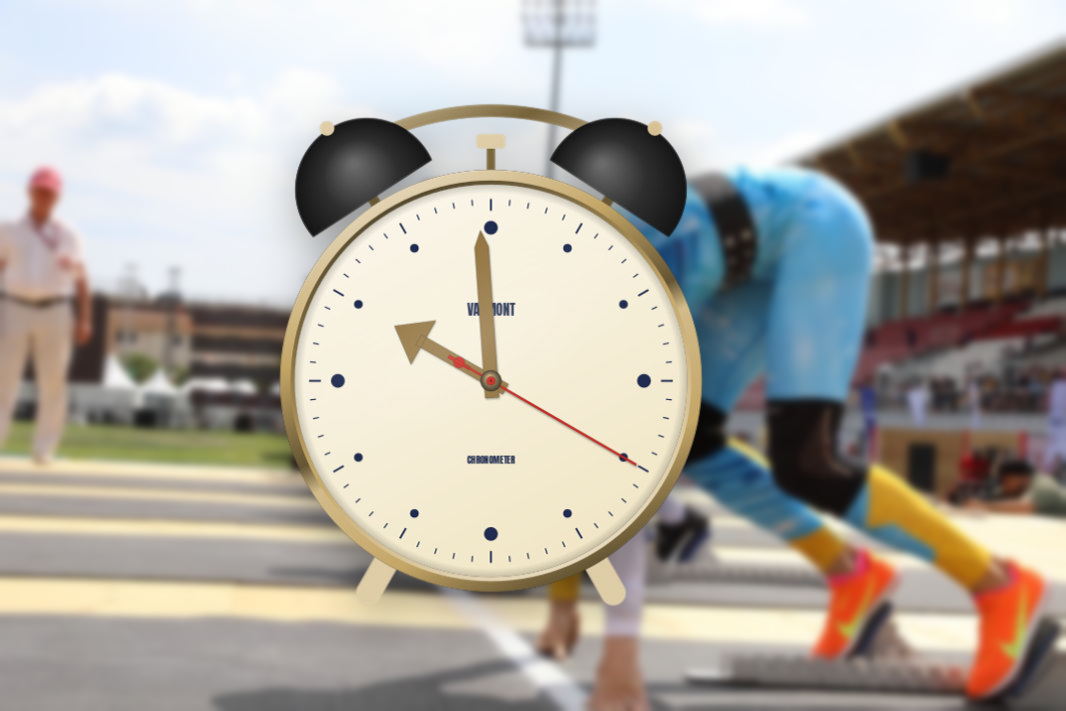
9:59:20
